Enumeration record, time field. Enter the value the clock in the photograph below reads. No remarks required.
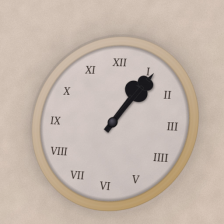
1:06
